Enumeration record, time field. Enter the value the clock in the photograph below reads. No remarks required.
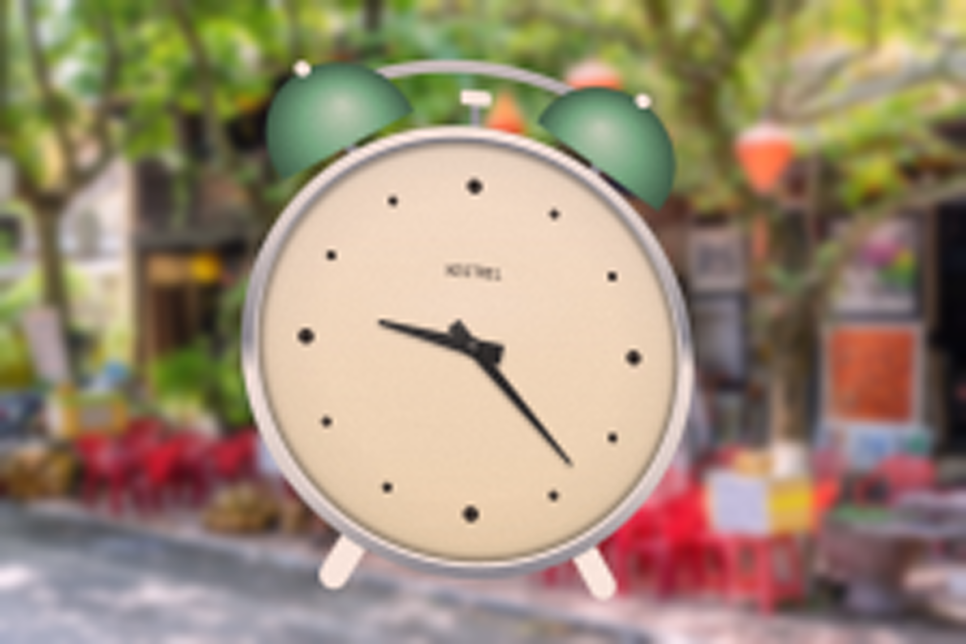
9:23
